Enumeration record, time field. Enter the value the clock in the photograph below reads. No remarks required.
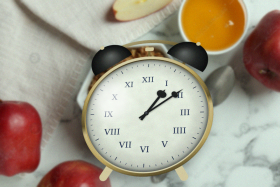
1:09
